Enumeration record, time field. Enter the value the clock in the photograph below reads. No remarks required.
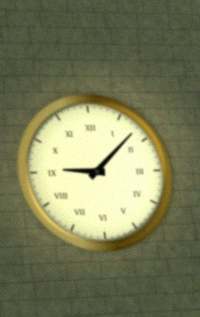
9:08
